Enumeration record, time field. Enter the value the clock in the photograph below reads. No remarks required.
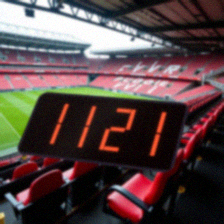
11:21
